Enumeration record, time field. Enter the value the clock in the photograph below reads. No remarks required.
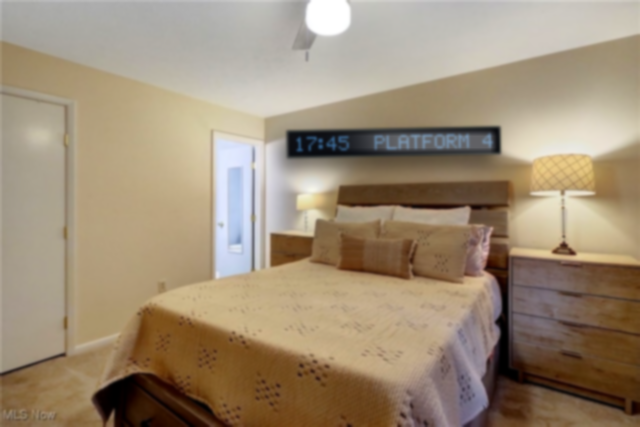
17:45
